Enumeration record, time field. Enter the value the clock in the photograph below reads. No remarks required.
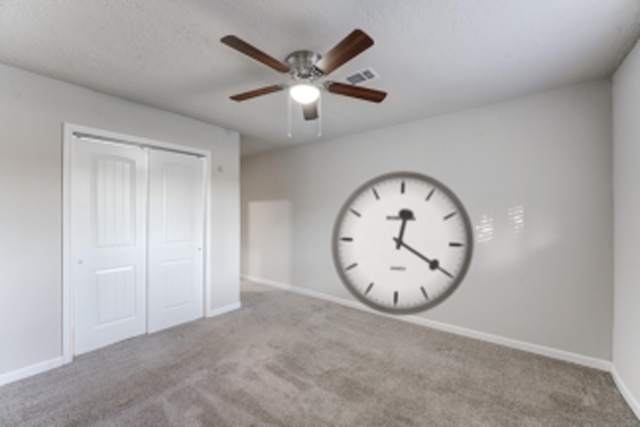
12:20
